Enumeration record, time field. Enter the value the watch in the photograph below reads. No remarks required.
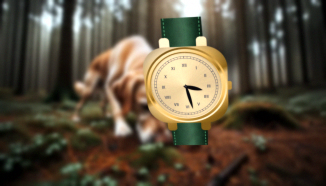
3:28
